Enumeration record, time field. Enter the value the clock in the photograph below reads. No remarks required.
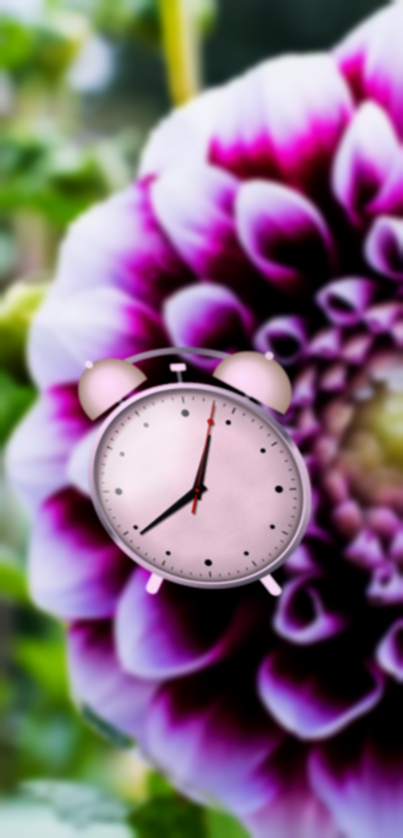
12:39:03
